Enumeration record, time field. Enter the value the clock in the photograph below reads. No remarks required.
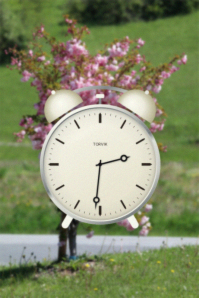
2:31
